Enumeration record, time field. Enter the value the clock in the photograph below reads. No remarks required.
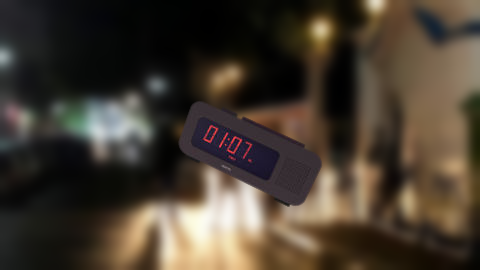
1:07
